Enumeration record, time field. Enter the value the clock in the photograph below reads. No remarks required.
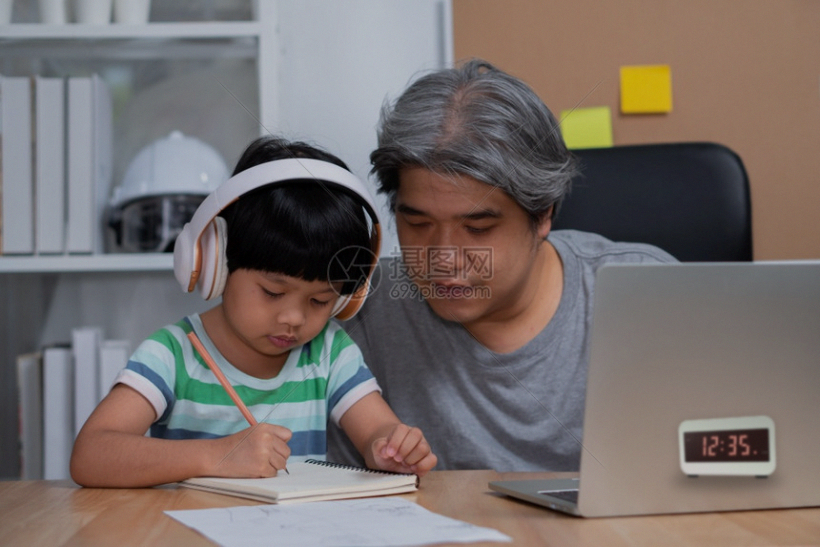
12:35
